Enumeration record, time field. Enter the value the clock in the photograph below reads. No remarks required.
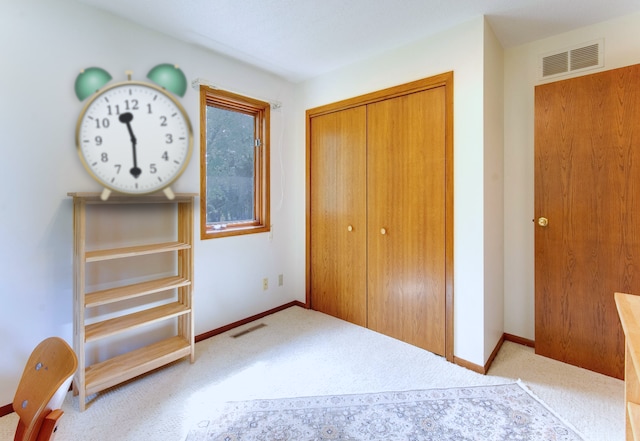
11:30
